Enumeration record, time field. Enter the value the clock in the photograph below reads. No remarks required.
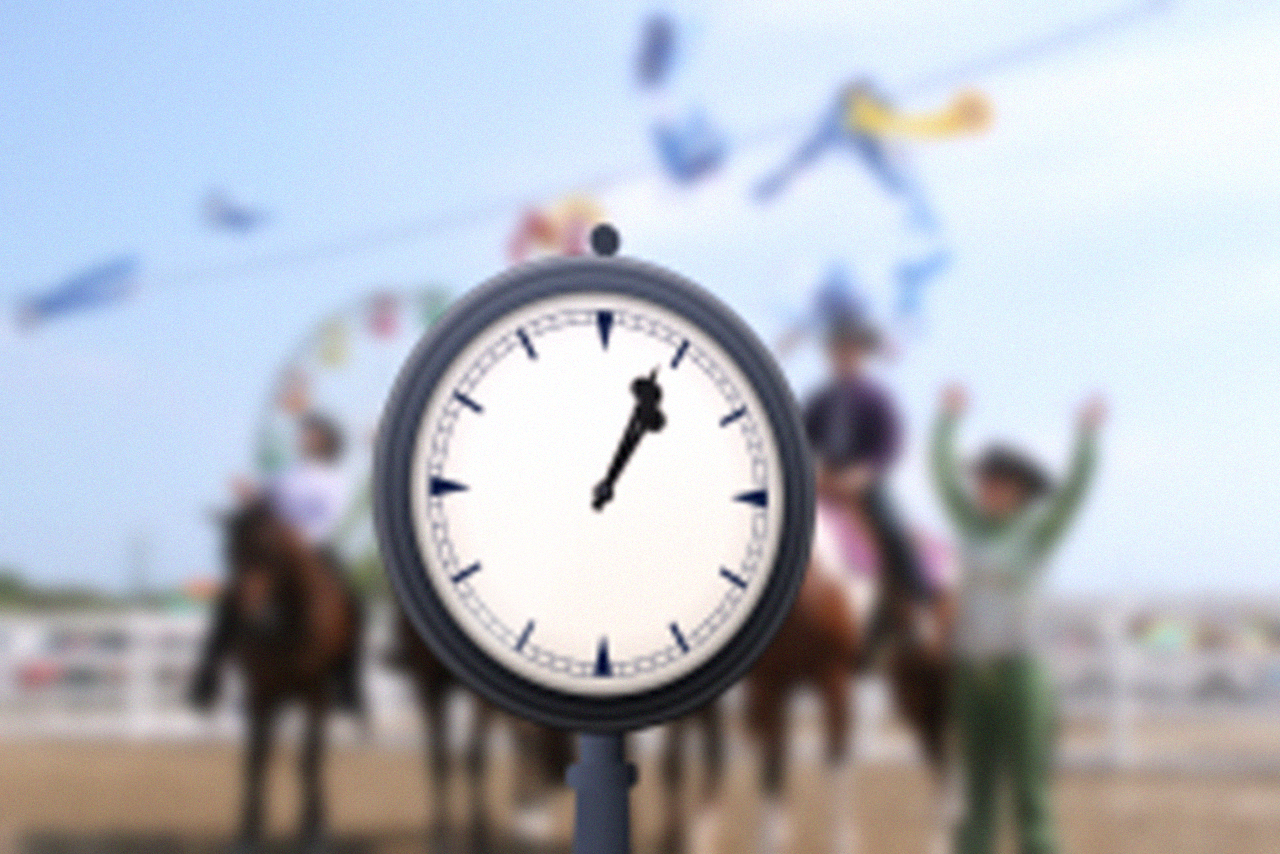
1:04
